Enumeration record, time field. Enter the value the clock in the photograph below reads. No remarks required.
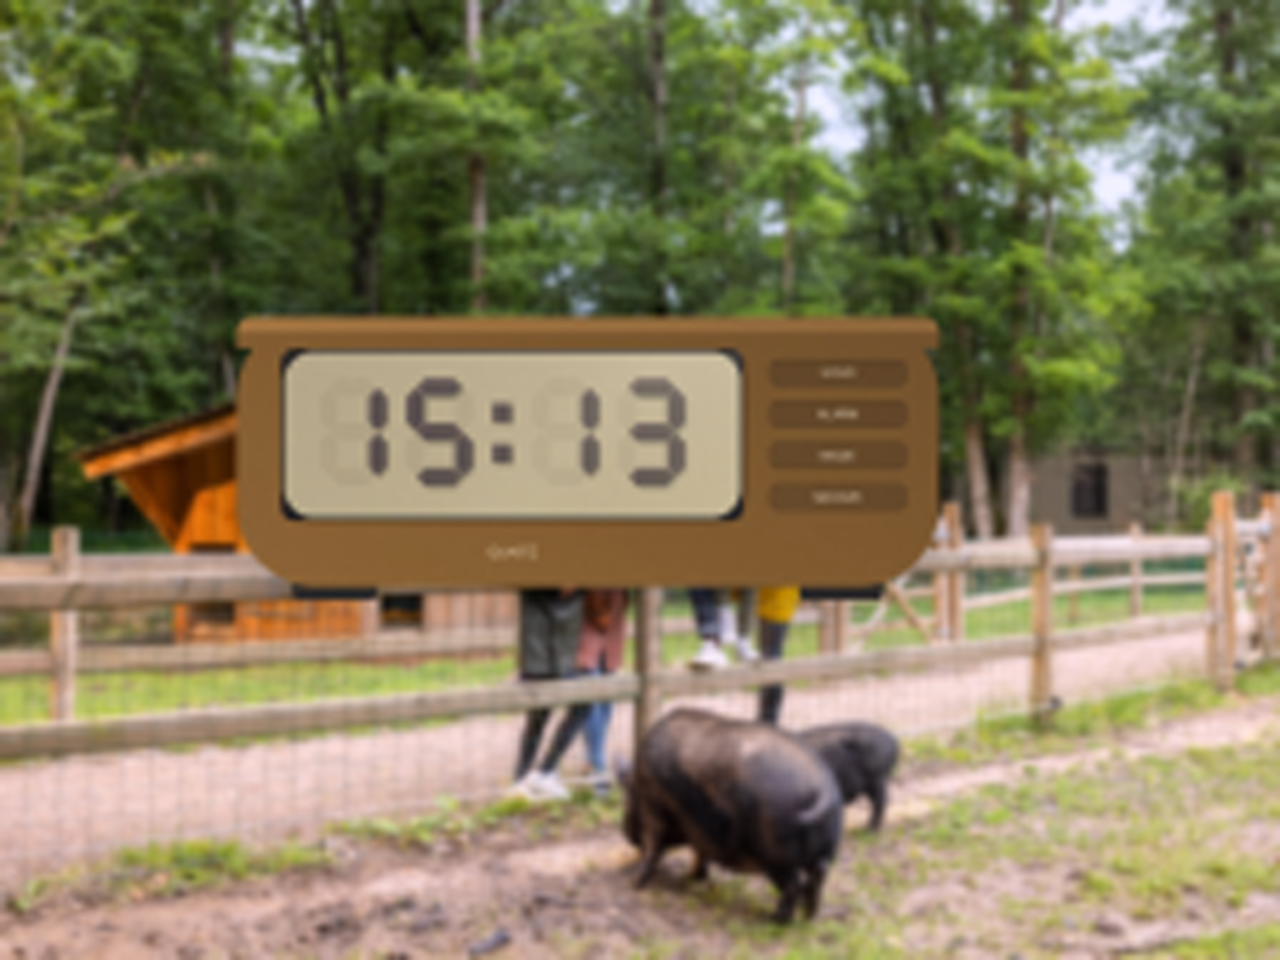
15:13
